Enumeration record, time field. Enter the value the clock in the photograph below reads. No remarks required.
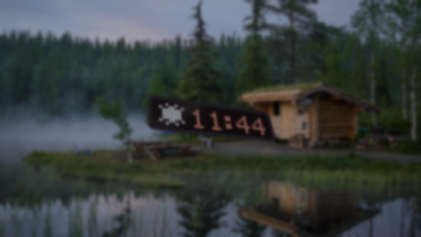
11:44
